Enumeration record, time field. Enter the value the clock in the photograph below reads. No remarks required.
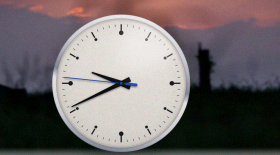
9:40:46
